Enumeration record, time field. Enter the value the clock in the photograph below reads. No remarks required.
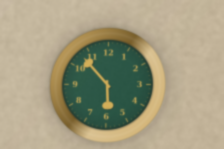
5:53
